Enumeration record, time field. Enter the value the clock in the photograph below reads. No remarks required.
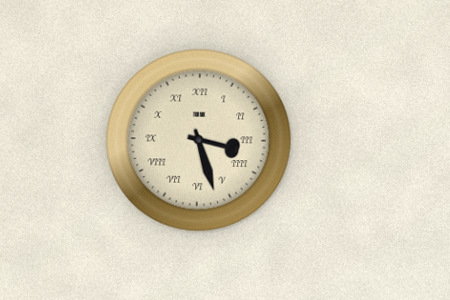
3:27
